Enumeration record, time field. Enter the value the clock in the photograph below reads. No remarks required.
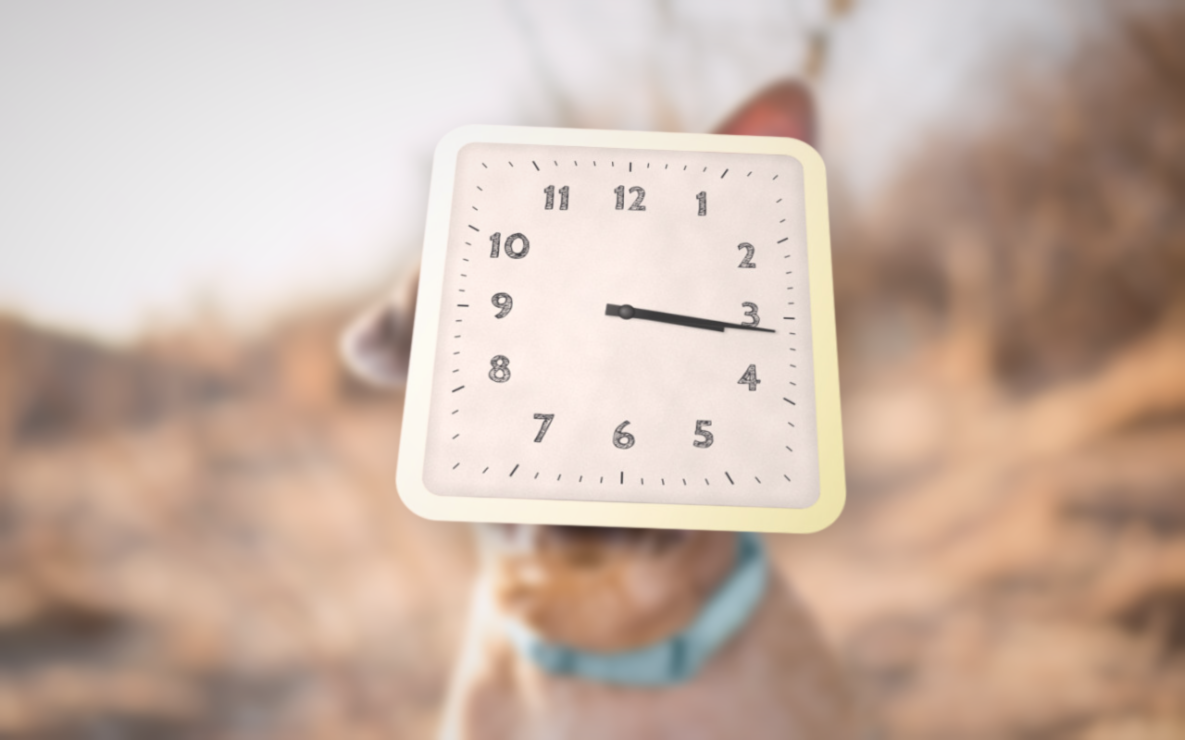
3:16
